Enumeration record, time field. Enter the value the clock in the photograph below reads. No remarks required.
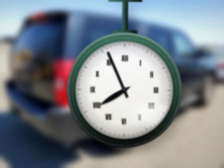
7:56
